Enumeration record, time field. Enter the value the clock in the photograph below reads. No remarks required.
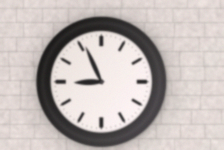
8:56
